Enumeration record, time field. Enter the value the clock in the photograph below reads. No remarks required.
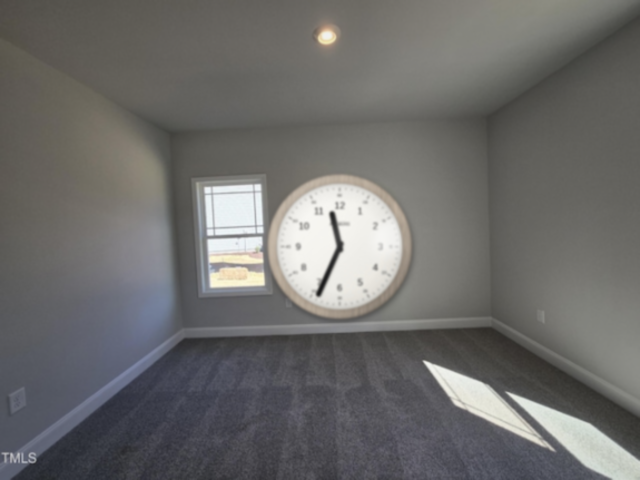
11:34
